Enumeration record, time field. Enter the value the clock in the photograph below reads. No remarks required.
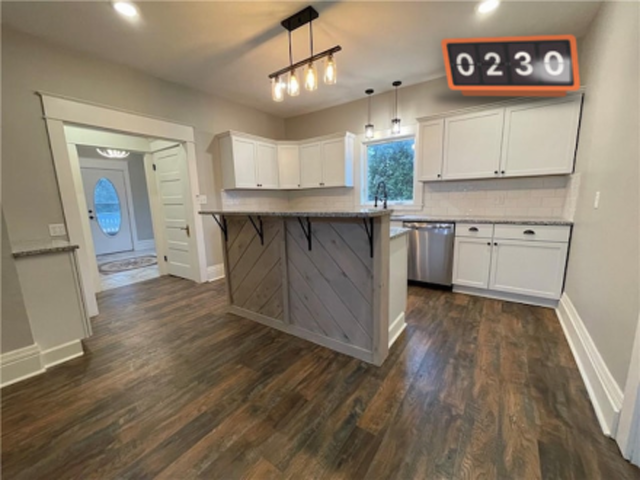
2:30
